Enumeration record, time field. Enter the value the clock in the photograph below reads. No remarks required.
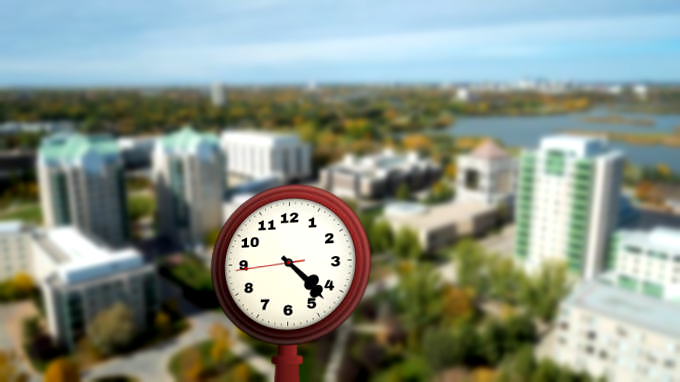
4:22:44
